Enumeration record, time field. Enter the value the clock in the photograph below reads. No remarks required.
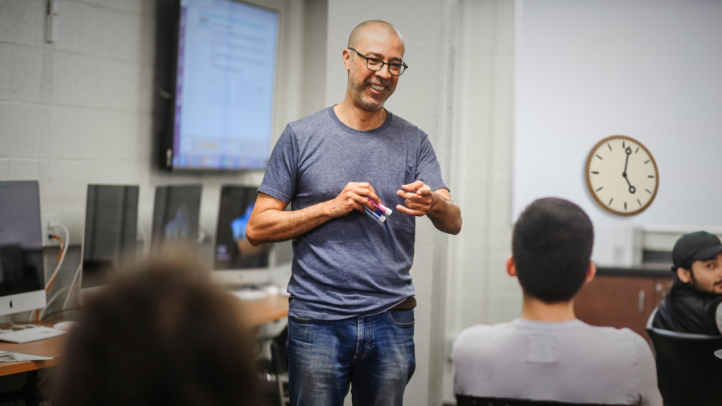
5:02
